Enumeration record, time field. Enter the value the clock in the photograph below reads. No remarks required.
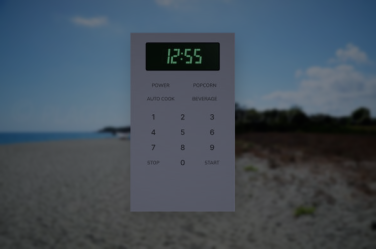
12:55
